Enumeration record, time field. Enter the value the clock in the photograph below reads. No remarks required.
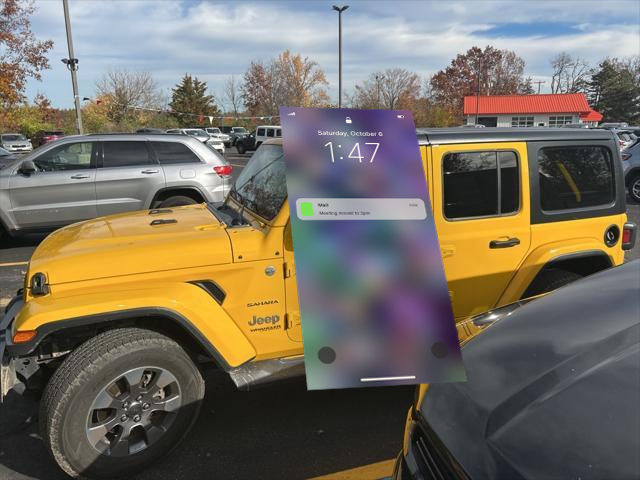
1:47
